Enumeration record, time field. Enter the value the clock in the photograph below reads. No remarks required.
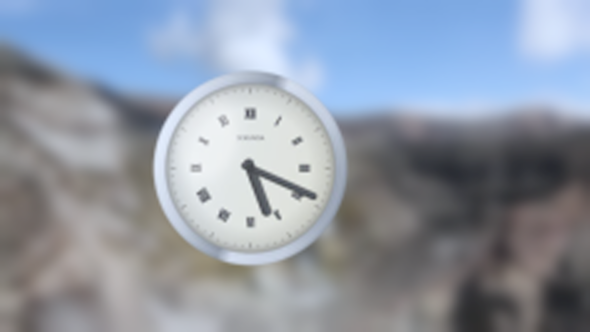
5:19
